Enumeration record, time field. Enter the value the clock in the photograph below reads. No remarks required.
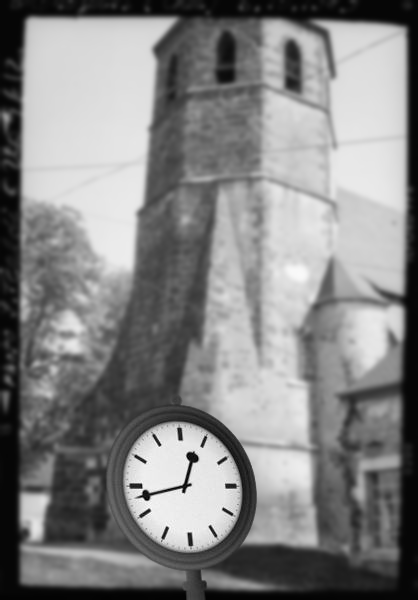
12:43
